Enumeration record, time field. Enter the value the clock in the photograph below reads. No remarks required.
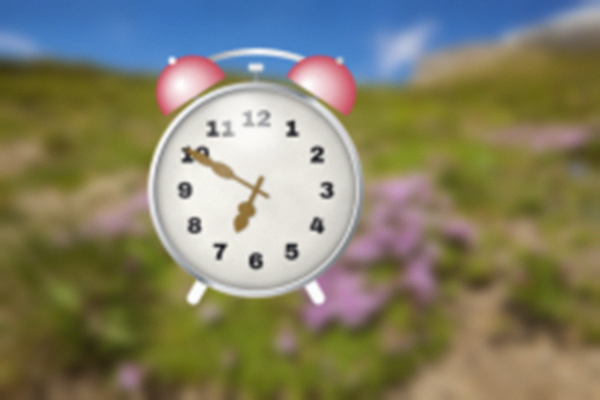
6:50
